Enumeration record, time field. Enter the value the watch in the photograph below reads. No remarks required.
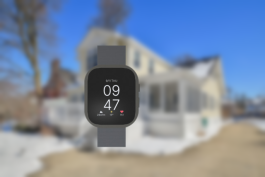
9:47
